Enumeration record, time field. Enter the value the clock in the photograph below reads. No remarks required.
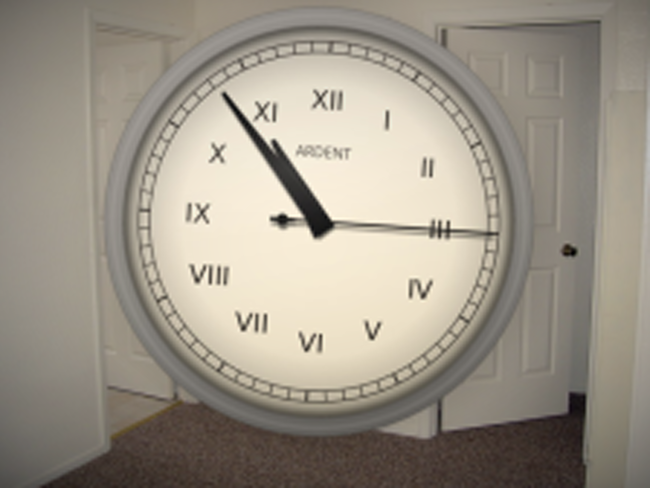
10:53:15
